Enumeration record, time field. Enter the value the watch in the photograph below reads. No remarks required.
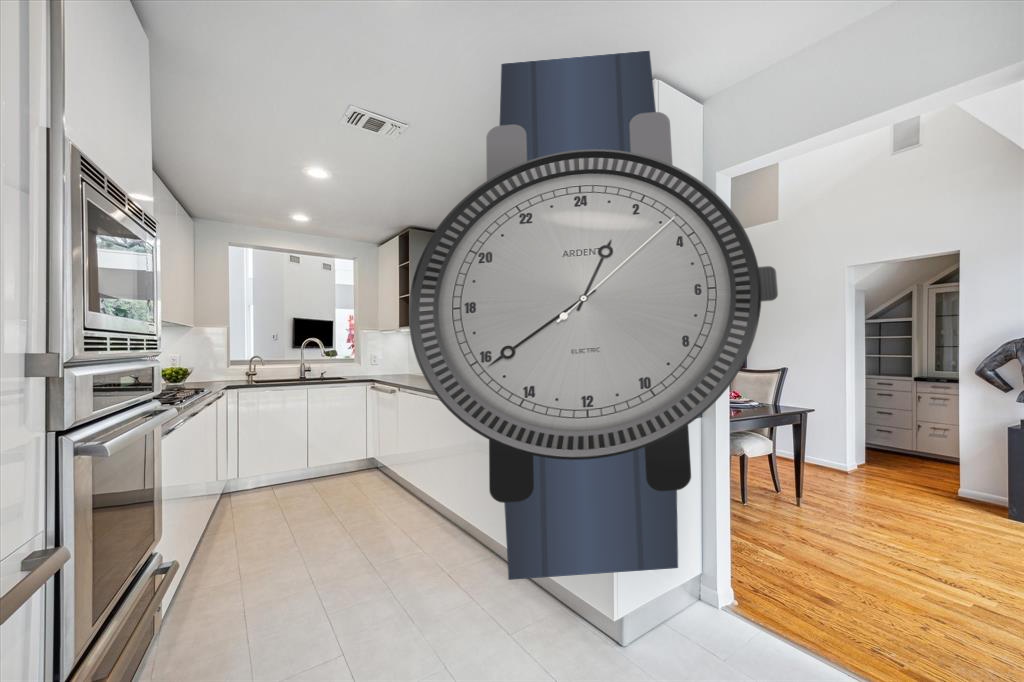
1:39:08
